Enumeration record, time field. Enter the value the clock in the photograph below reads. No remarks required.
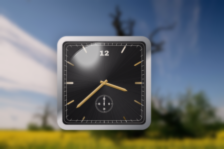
3:38
